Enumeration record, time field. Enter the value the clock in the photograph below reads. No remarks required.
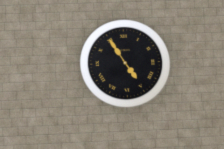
4:55
